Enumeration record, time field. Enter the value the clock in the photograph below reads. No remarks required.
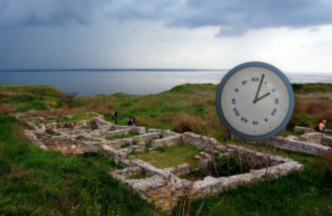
2:03
